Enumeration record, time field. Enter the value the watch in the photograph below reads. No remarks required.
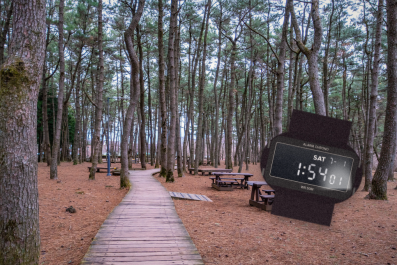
1:54:01
